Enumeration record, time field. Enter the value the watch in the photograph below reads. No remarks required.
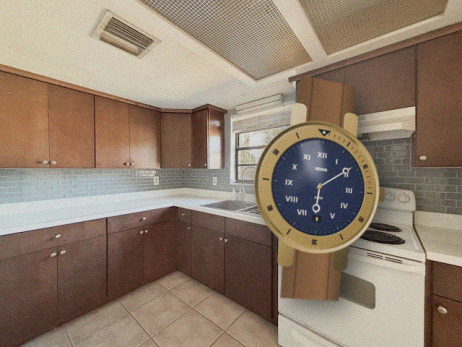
6:09
